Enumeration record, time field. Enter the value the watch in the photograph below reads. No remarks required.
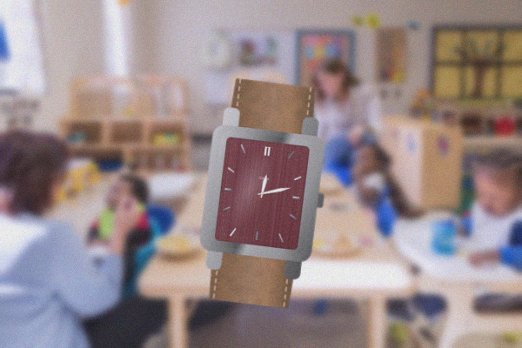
12:12
